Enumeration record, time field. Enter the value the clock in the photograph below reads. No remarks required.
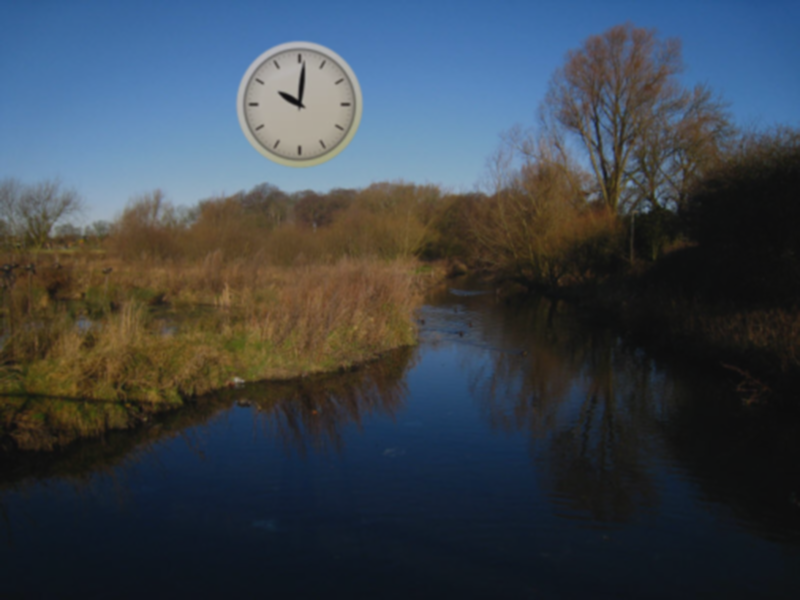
10:01
